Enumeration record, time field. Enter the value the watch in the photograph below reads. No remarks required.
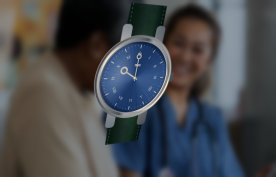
10:00
